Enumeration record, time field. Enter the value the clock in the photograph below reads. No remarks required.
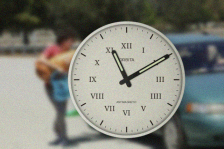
11:10
